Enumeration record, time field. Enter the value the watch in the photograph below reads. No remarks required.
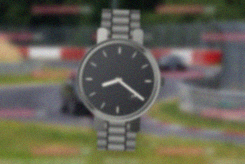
8:21
